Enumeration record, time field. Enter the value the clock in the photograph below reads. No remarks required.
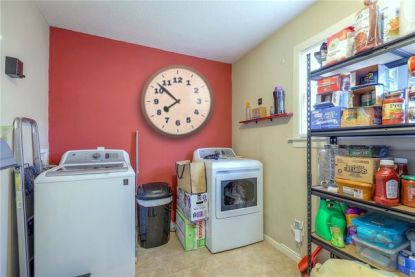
7:52
